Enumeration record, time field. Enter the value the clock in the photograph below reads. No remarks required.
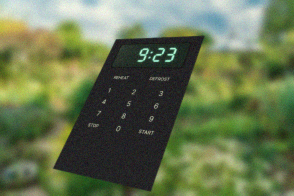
9:23
